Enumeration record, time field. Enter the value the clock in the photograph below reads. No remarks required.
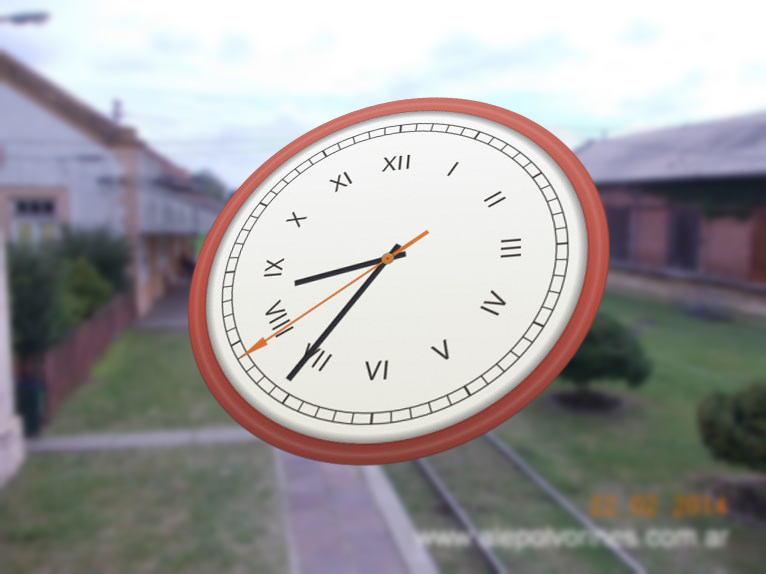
8:35:39
